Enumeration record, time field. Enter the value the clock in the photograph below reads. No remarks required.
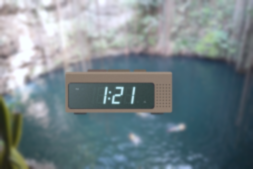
1:21
